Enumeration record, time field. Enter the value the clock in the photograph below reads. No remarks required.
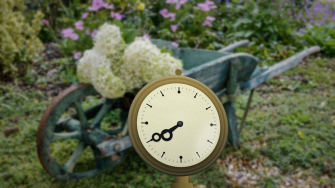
7:40
